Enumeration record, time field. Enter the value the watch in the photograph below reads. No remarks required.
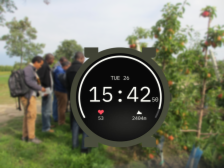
15:42
